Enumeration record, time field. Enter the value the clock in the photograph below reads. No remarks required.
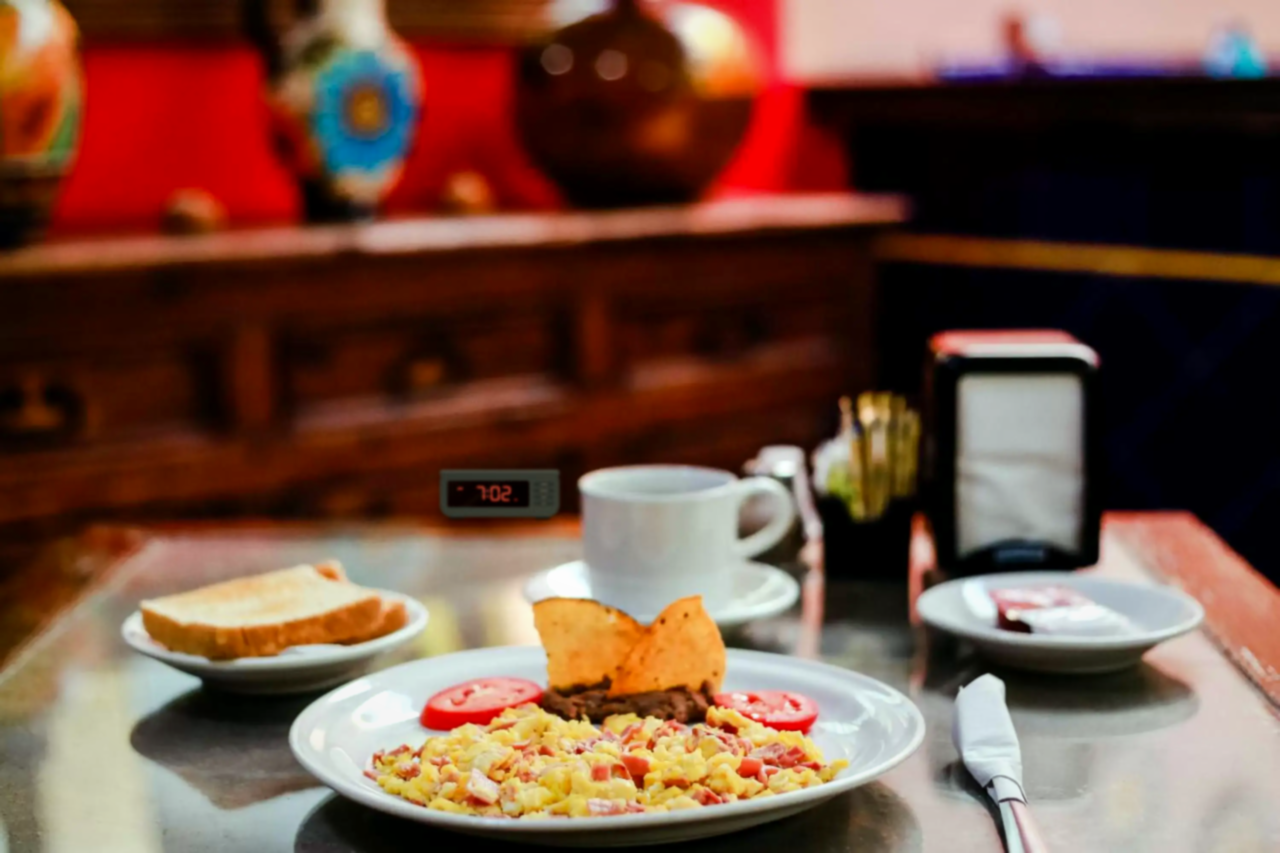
7:02
